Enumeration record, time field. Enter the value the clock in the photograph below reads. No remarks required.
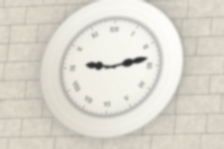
9:13
